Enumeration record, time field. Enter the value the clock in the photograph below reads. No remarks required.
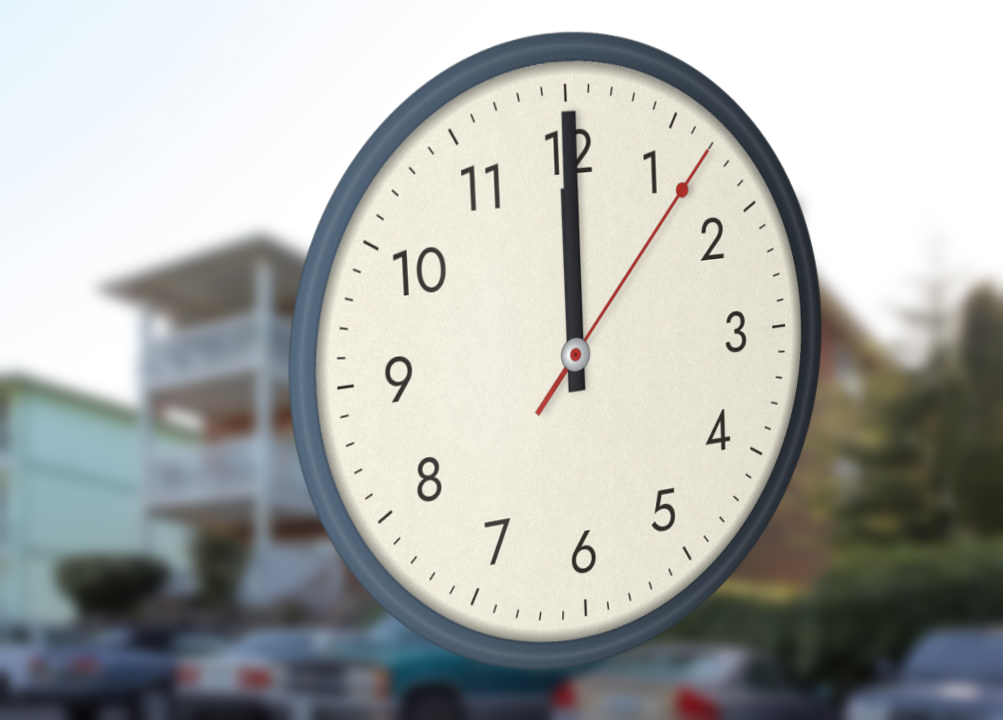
12:00:07
